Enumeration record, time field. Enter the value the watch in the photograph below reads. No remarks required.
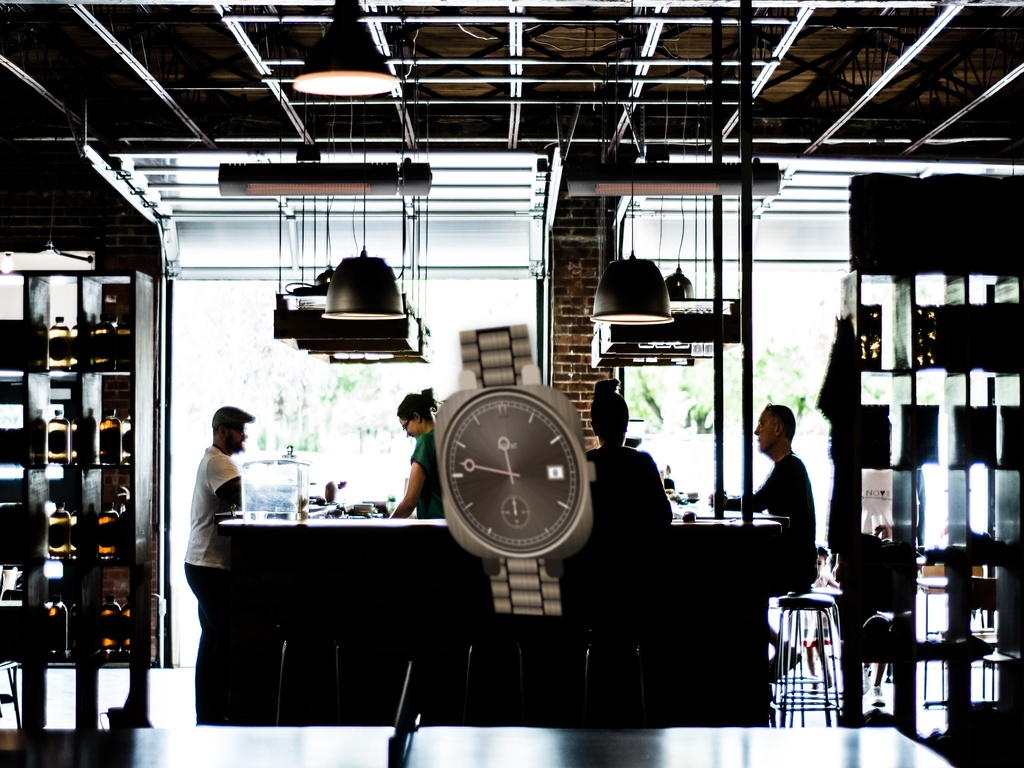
11:47
